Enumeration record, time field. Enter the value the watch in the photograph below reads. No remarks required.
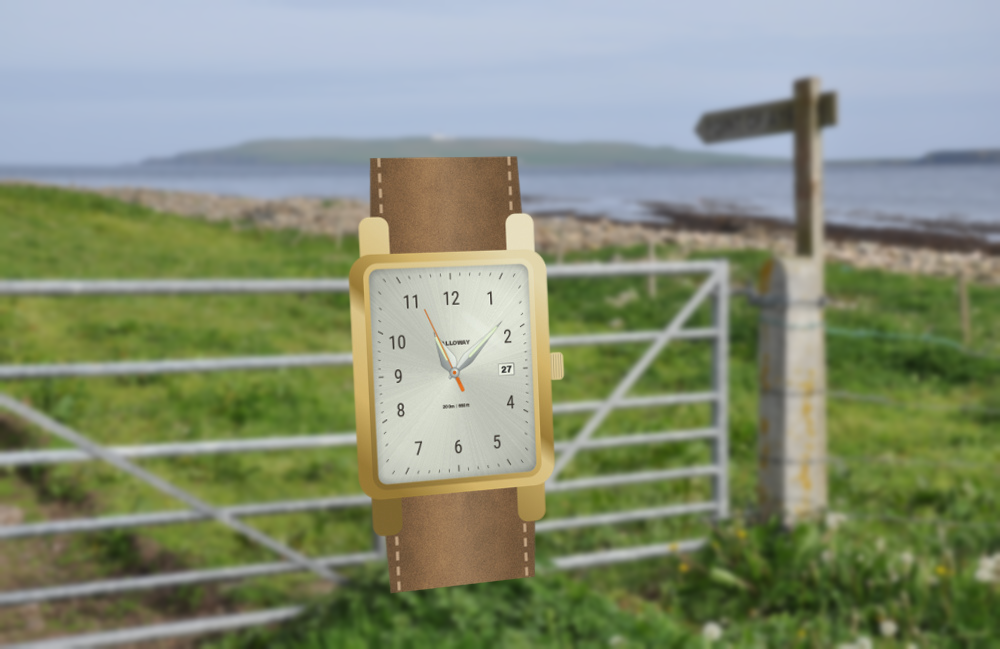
11:07:56
